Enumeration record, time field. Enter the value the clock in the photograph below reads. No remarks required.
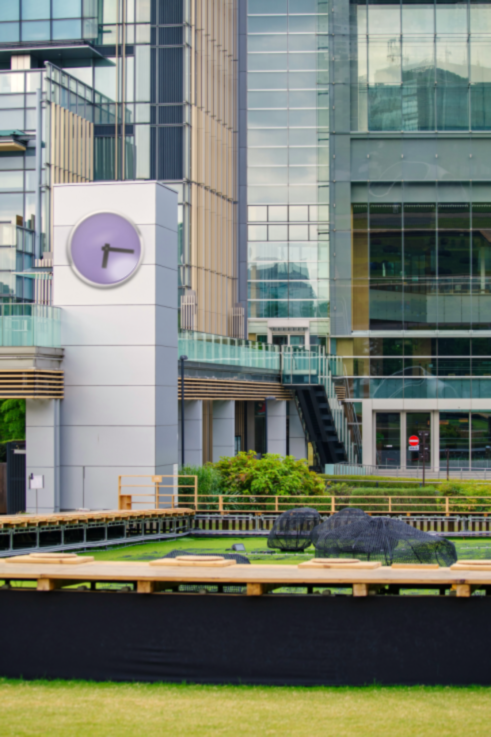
6:16
